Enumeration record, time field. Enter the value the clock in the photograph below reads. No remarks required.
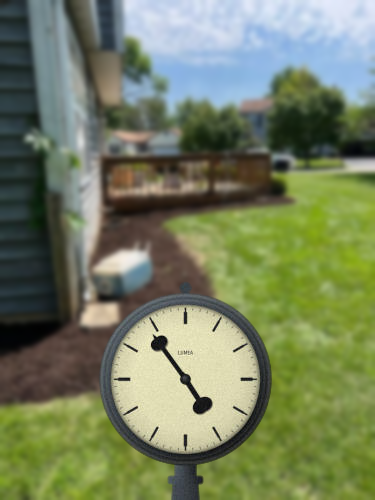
4:54
